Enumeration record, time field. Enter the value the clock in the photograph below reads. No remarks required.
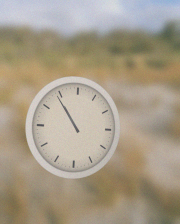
10:54
